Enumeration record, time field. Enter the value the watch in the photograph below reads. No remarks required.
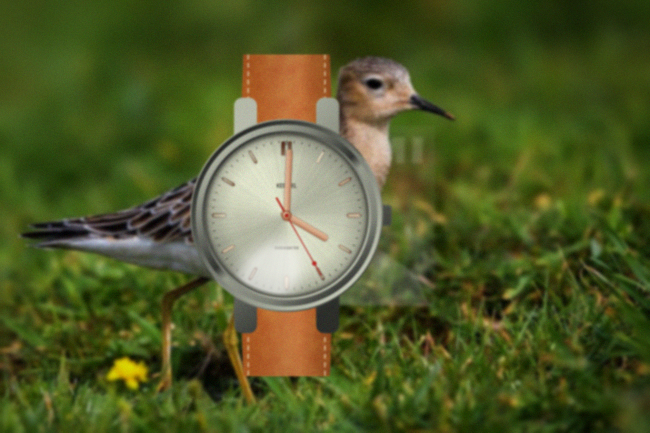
4:00:25
